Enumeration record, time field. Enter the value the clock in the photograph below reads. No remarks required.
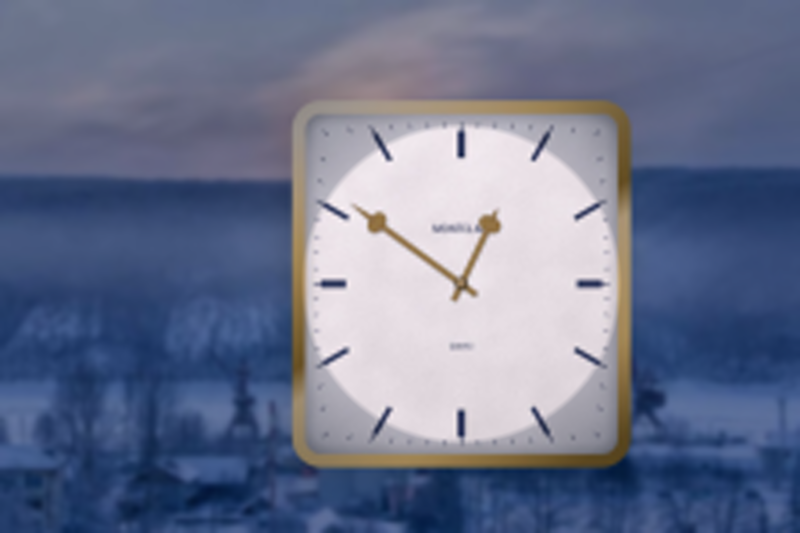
12:51
